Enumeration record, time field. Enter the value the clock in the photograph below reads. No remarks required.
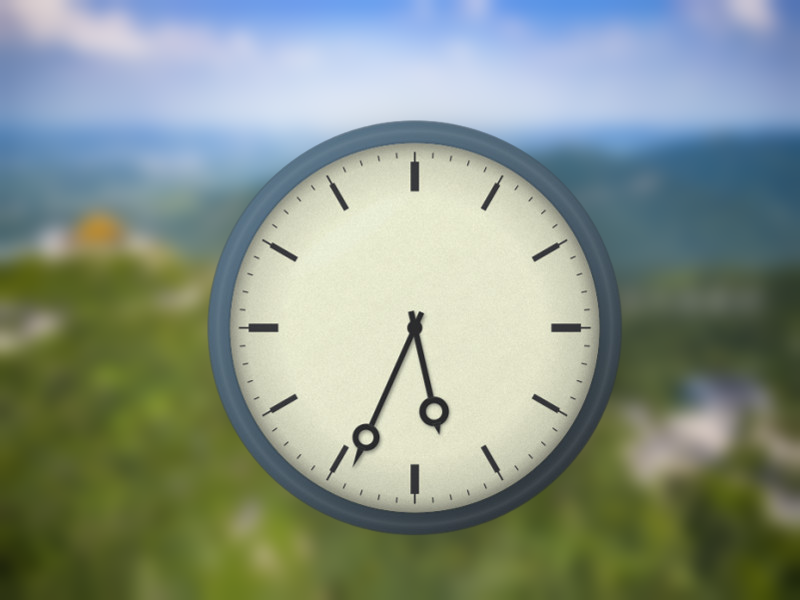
5:34
